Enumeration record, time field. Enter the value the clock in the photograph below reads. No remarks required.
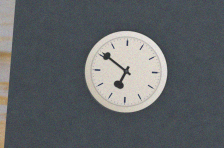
6:51
